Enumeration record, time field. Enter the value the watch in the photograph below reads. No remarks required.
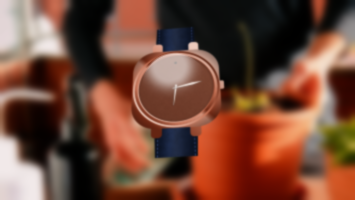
6:13
